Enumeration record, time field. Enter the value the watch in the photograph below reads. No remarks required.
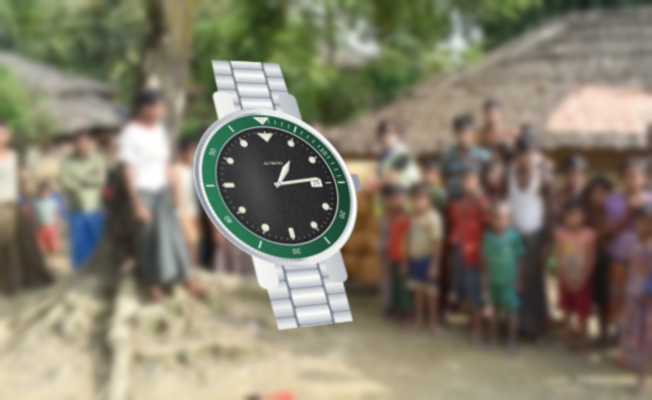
1:14
